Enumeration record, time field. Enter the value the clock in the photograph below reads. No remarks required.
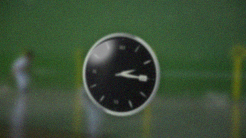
2:15
